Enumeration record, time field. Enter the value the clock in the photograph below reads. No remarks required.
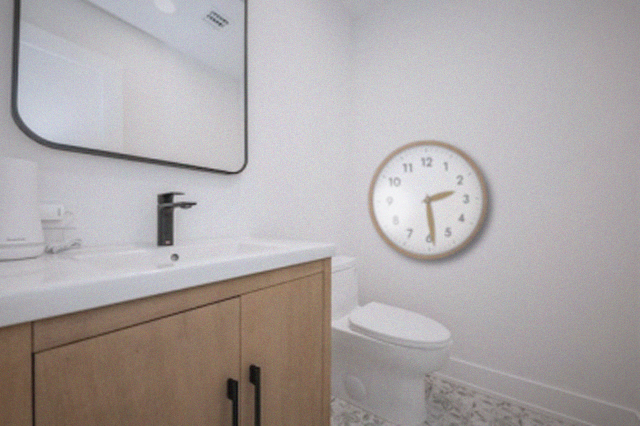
2:29
